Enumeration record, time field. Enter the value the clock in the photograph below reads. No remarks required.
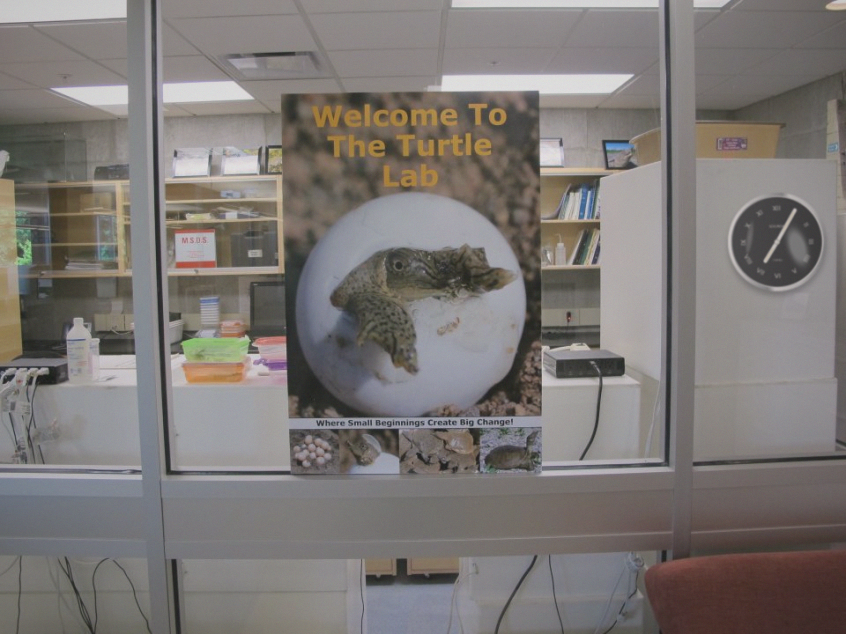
7:05
